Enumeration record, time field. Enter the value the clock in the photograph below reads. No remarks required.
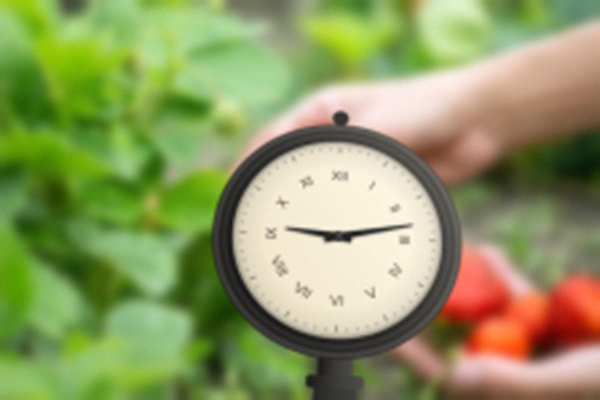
9:13
